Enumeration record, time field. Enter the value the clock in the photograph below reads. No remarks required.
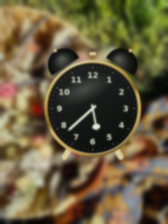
5:38
